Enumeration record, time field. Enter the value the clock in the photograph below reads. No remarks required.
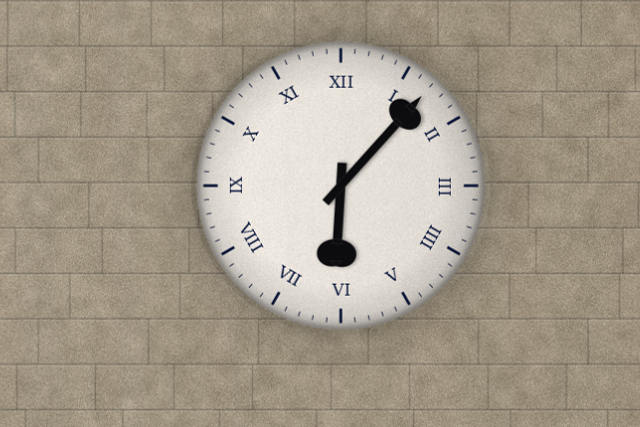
6:07
